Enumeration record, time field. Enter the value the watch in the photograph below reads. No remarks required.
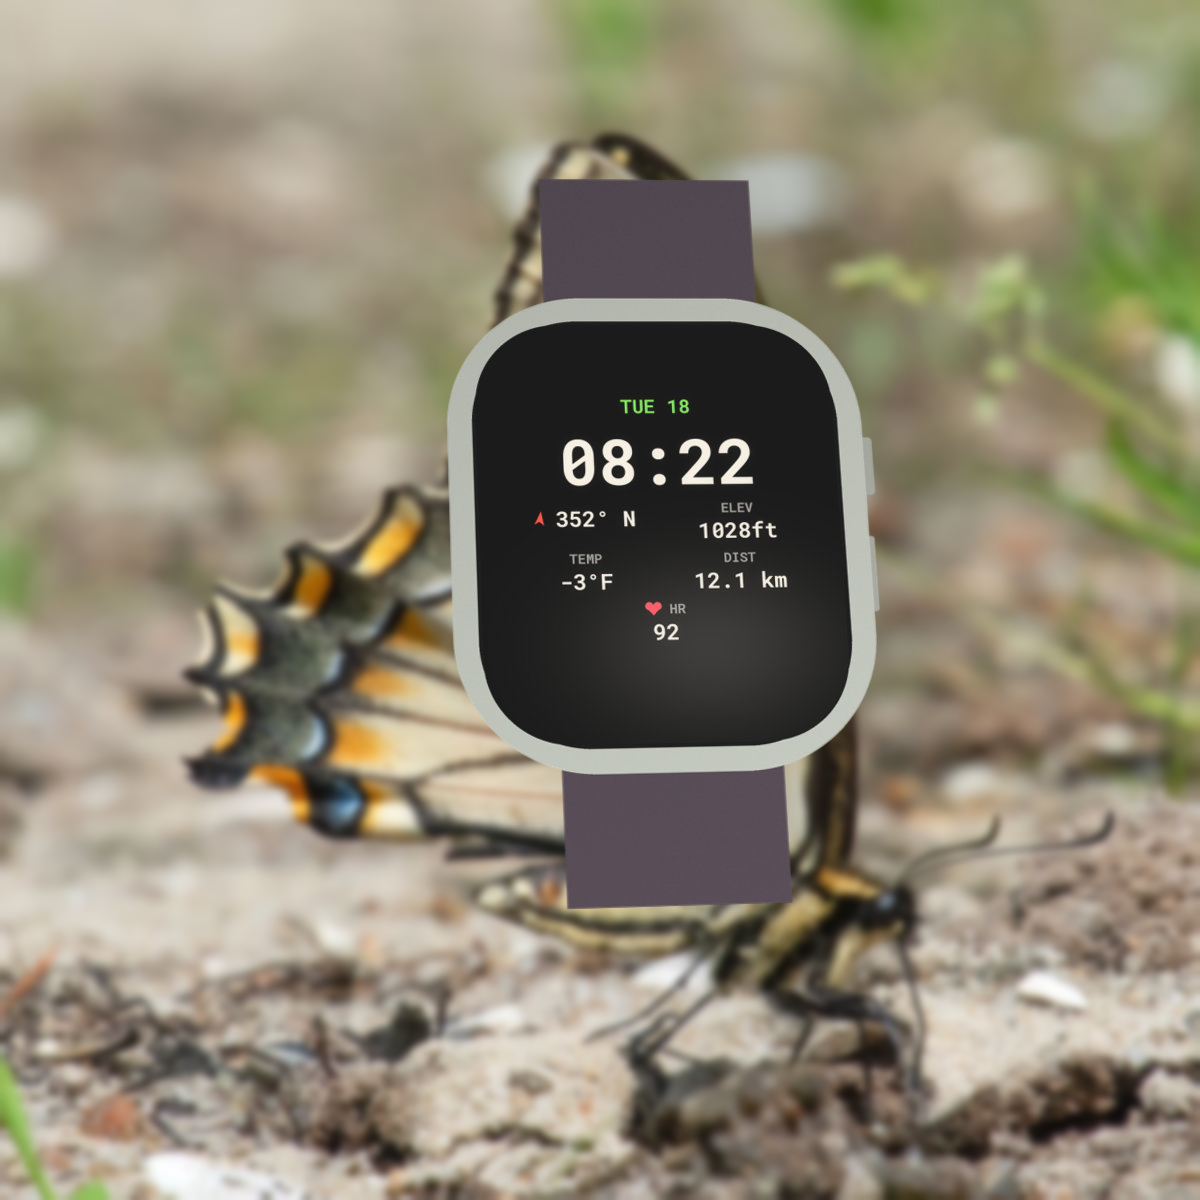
8:22
